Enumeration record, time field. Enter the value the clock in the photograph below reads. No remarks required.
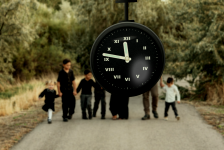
11:47
